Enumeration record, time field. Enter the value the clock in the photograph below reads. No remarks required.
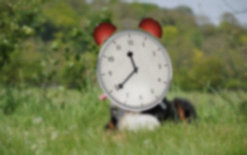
11:39
